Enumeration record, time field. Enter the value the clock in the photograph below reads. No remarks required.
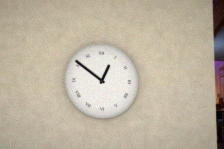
12:51
